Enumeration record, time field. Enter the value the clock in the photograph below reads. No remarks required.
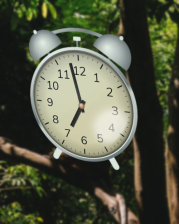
6:58
